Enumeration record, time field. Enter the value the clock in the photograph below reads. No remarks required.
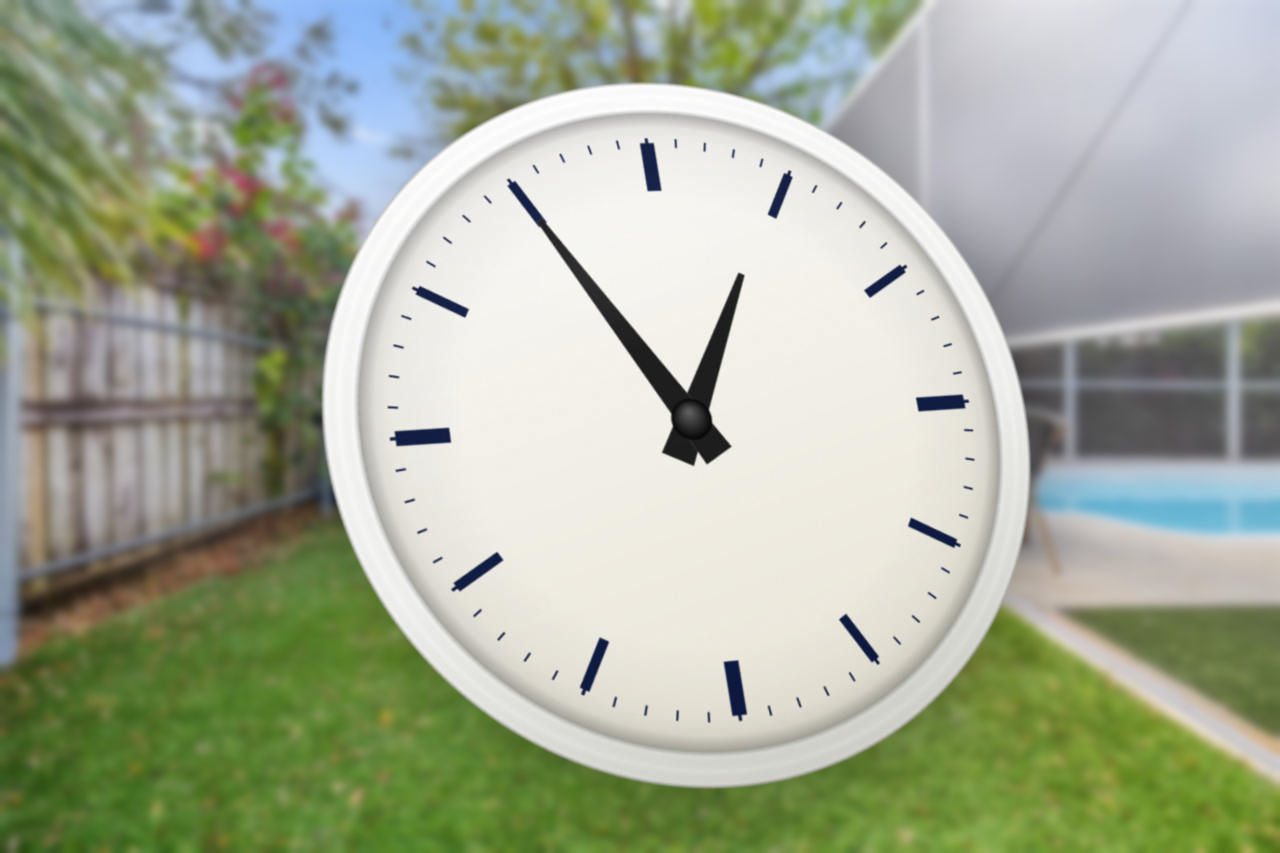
12:55
